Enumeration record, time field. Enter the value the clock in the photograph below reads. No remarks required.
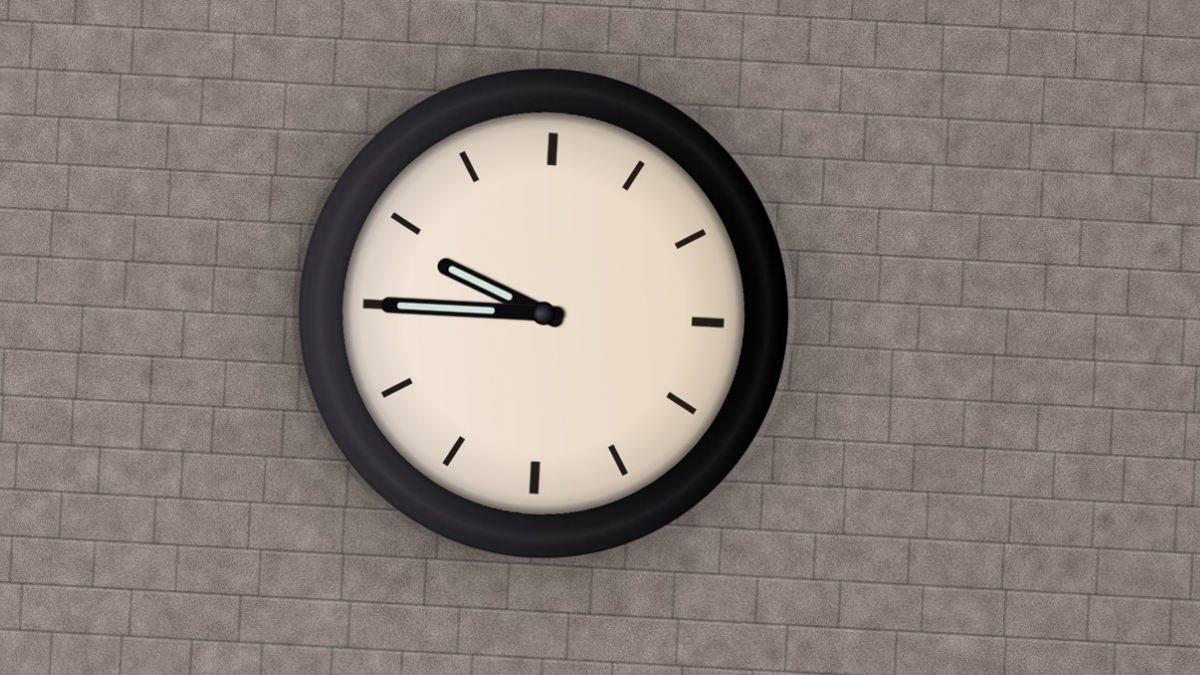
9:45
